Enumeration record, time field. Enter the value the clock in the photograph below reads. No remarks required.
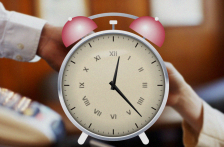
12:23
